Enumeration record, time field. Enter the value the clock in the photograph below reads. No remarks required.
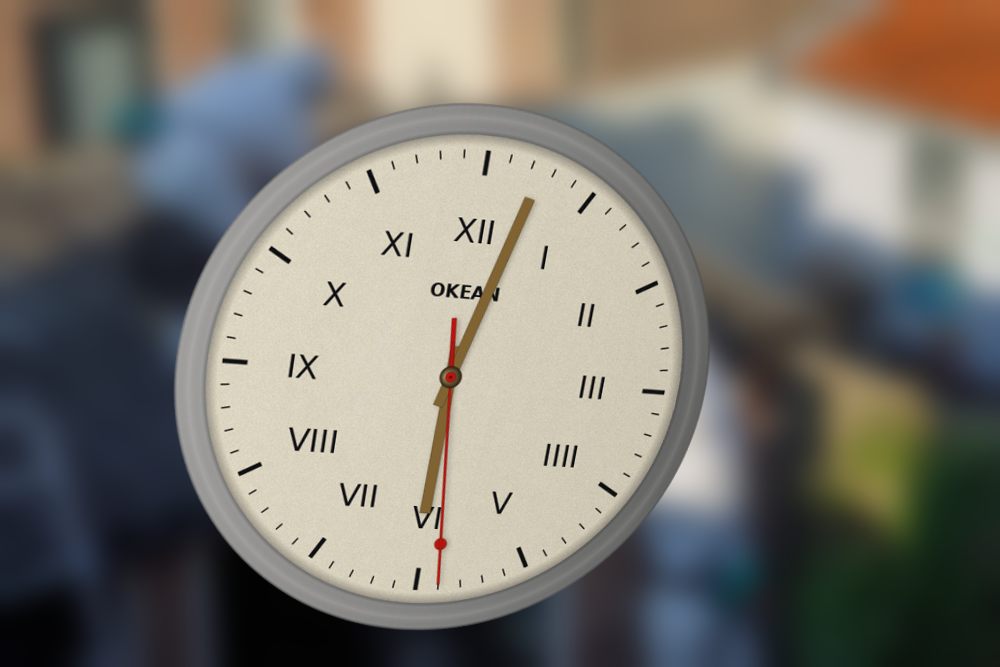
6:02:29
